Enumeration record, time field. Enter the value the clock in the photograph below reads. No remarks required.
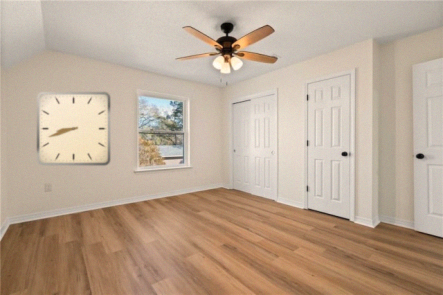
8:42
